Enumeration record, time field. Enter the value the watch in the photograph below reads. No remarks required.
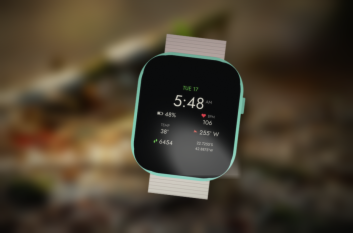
5:48
